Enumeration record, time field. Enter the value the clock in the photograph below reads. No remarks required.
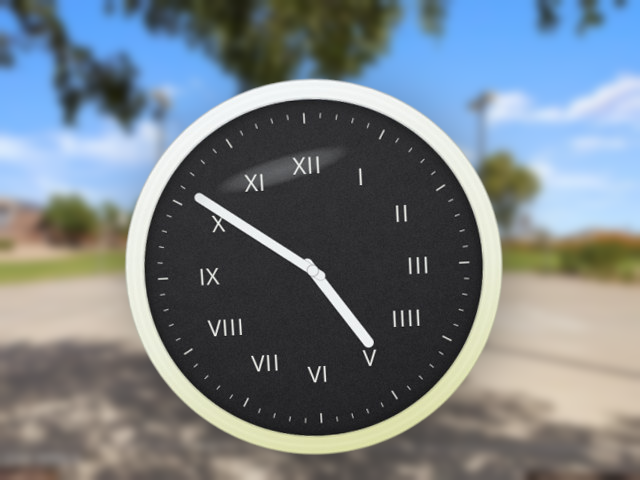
4:51
